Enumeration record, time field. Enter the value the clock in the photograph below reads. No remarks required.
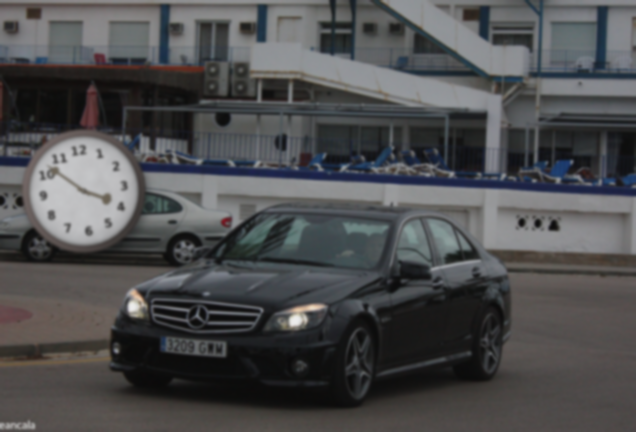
3:52
